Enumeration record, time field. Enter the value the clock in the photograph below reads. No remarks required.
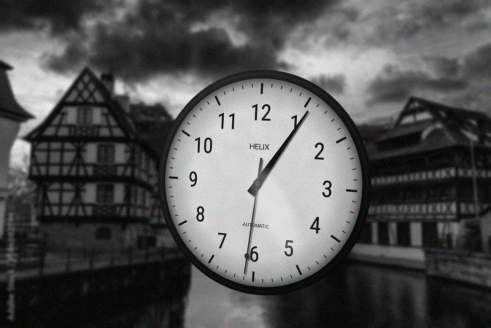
1:05:31
